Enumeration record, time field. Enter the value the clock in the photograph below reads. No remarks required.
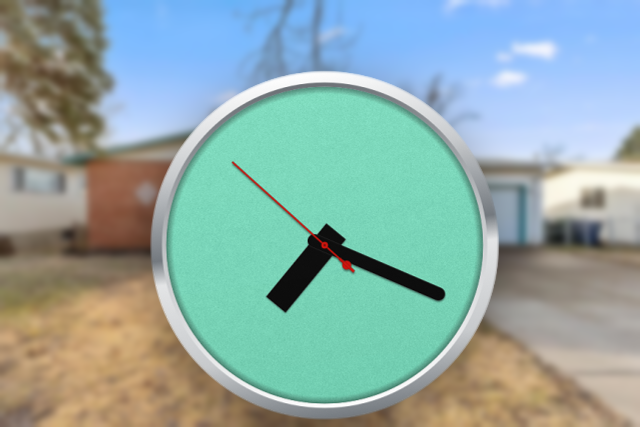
7:18:52
